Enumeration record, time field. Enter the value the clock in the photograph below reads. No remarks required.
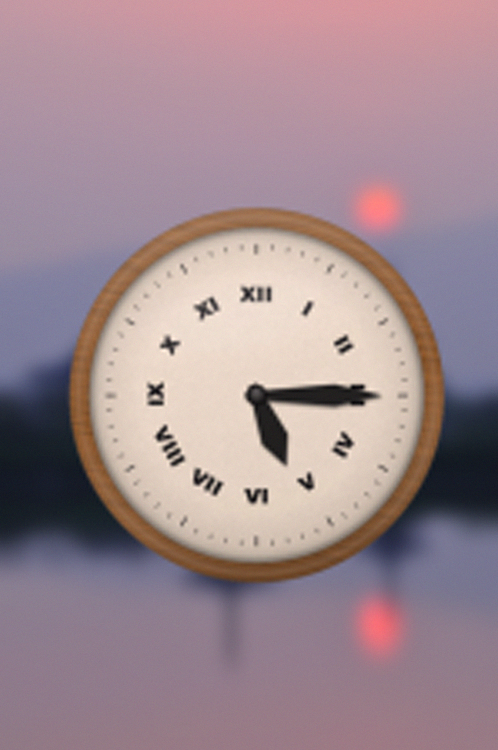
5:15
